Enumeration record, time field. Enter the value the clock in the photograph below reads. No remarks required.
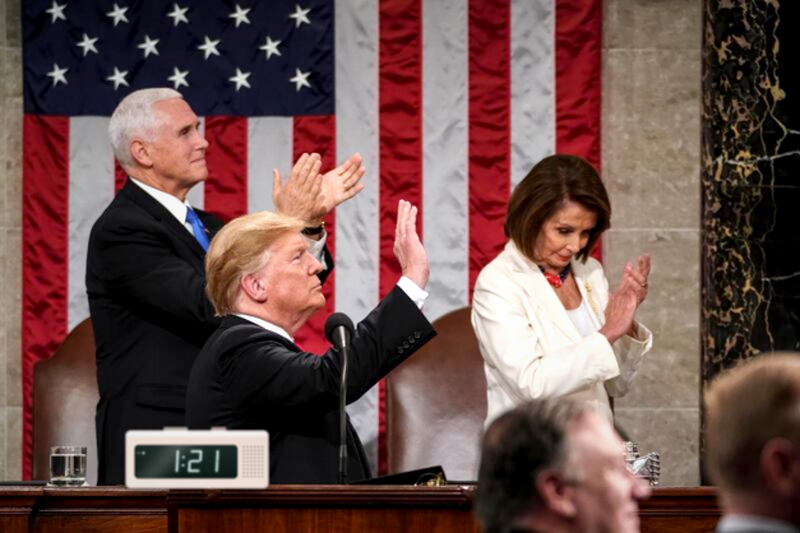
1:21
